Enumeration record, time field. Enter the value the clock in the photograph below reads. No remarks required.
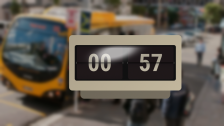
0:57
